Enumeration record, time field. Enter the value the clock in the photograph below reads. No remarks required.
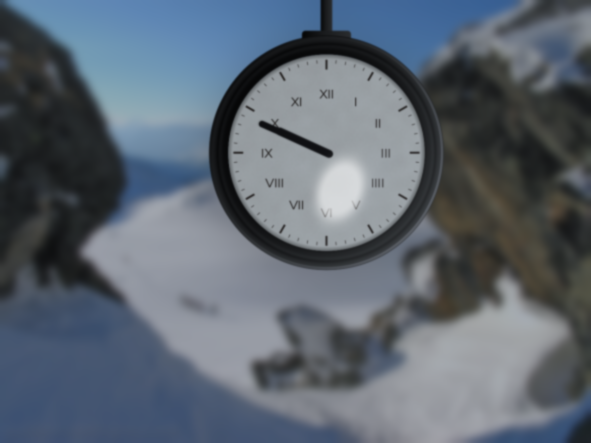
9:49
